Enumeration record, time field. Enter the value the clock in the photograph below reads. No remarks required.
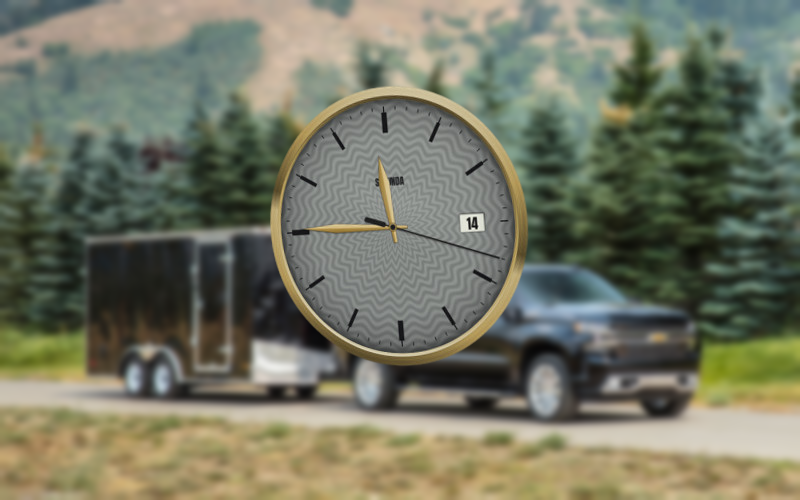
11:45:18
